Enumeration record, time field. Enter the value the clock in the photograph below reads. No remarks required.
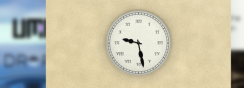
9:28
